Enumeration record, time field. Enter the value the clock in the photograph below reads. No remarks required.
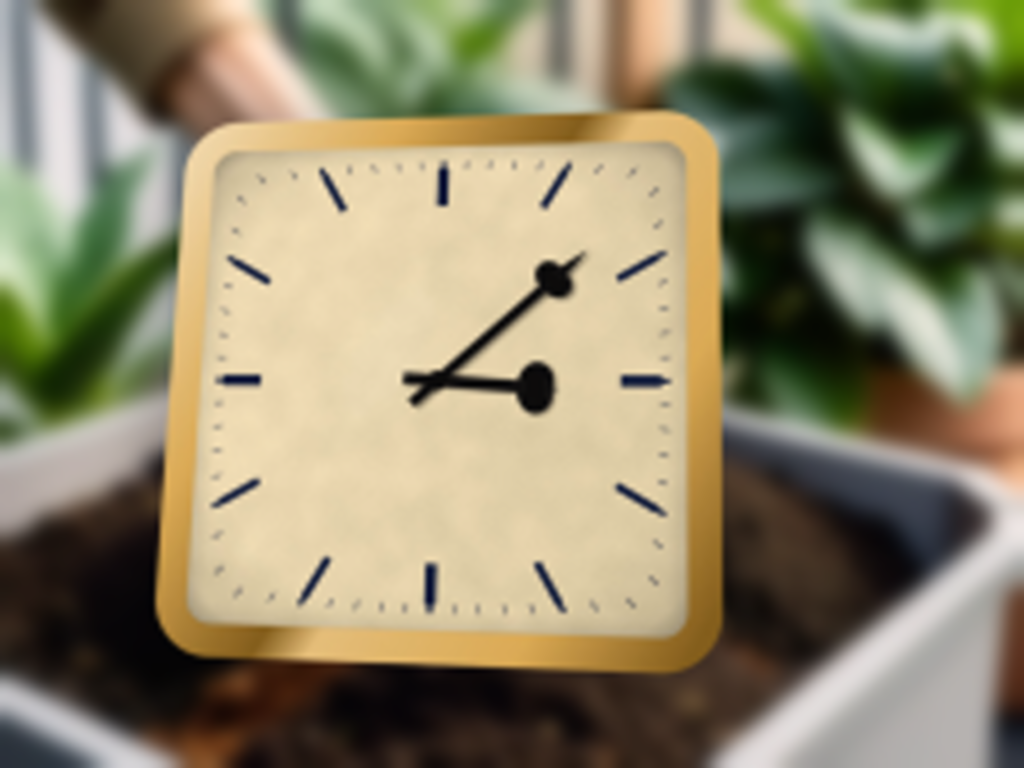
3:08
